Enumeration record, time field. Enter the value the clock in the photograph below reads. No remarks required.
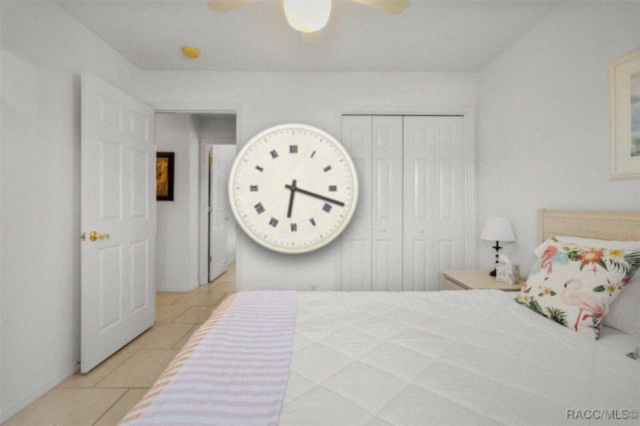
6:18
